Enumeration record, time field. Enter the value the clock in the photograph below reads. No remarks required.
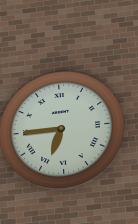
6:45
